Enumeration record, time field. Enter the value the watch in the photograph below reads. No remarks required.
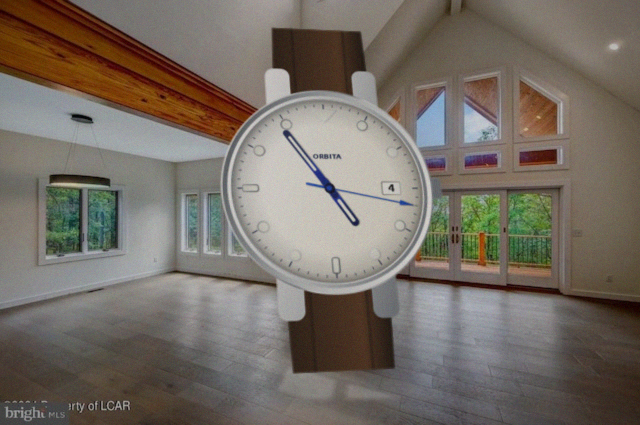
4:54:17
